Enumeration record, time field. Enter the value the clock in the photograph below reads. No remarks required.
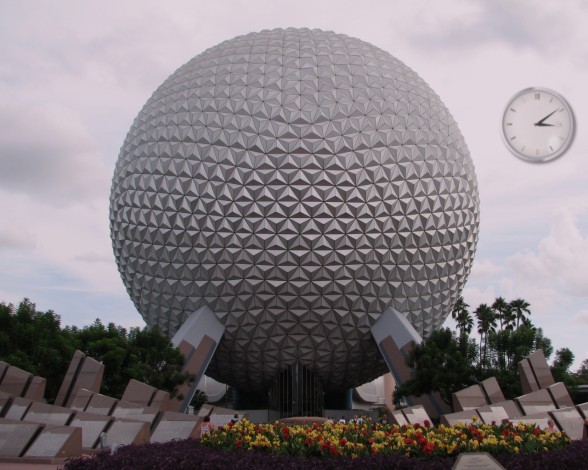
3:09
